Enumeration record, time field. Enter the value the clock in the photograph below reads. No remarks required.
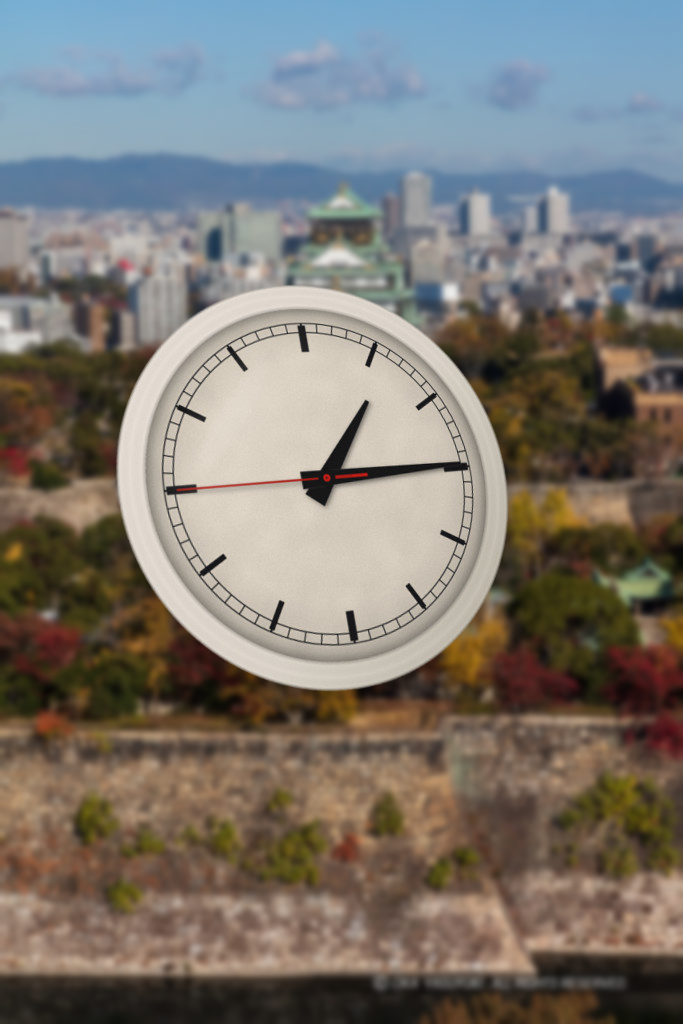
1:14:45
